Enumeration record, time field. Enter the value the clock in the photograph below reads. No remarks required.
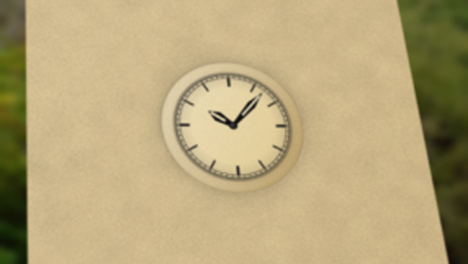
10:07
